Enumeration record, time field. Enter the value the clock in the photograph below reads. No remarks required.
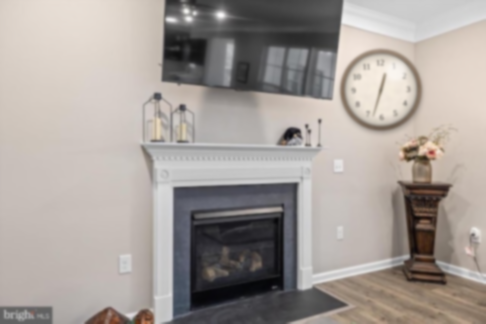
12:33
